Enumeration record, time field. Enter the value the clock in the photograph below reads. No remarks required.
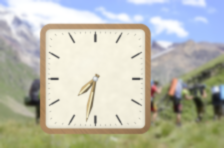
7:32
